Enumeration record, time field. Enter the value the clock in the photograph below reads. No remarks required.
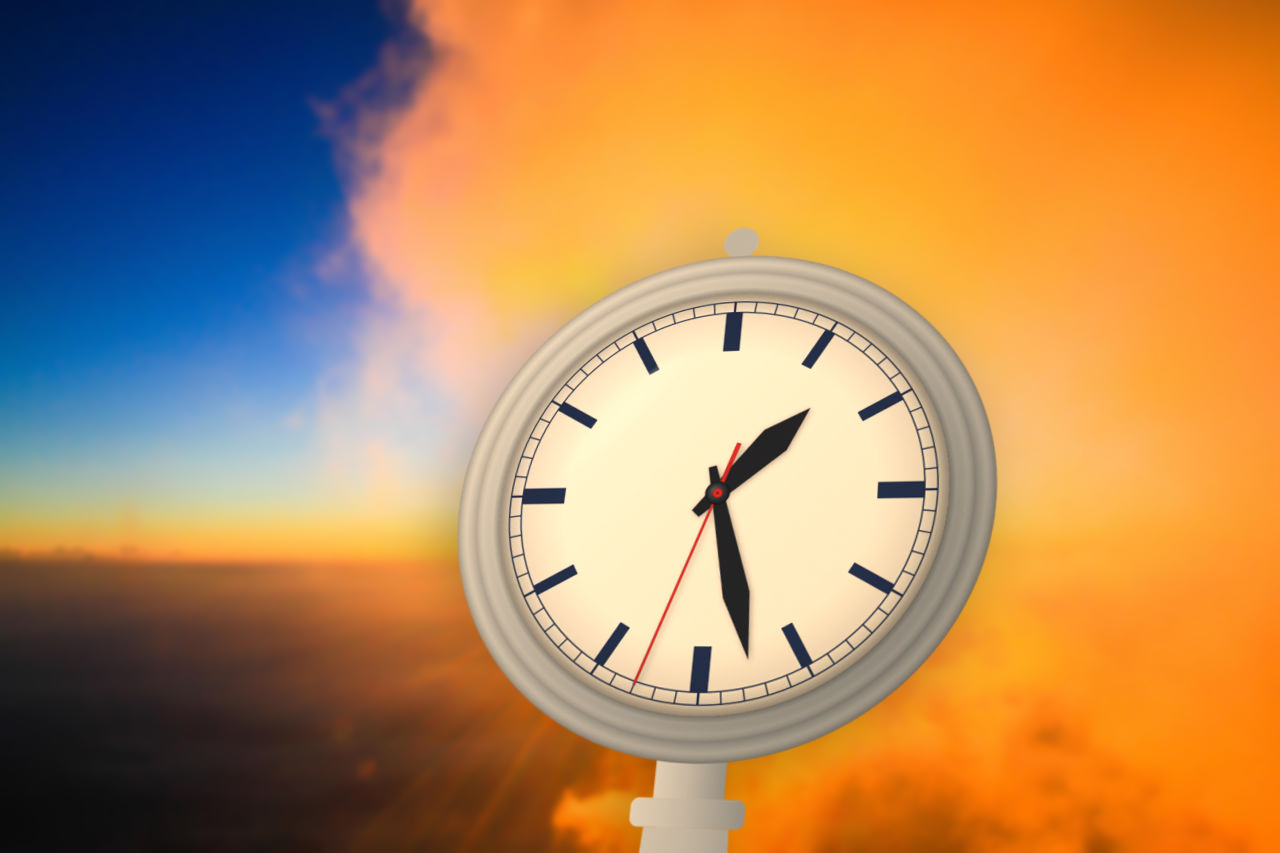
1:27:33
